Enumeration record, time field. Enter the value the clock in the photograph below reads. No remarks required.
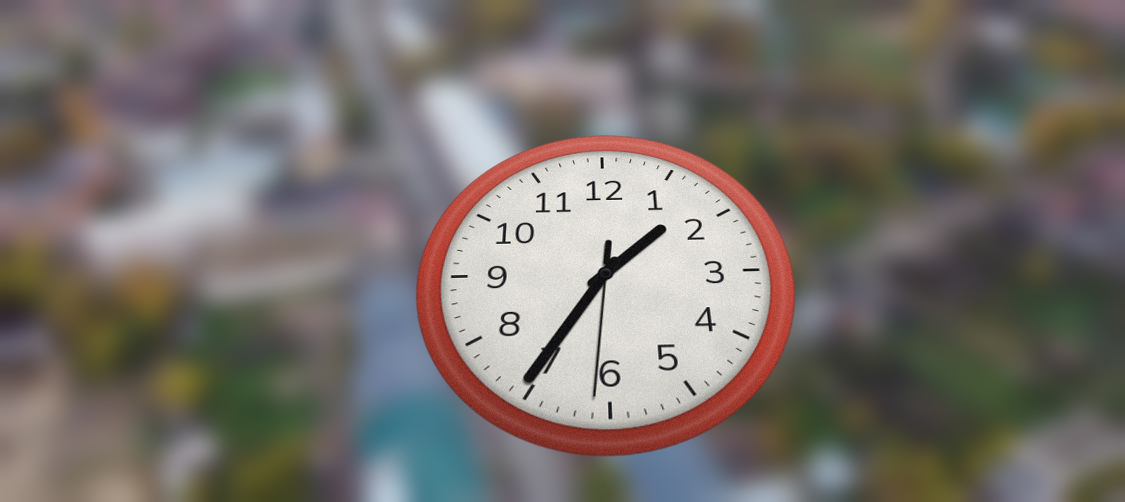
1:35:31
